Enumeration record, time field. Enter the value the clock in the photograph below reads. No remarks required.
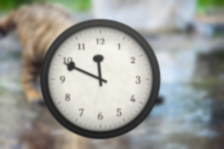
11:49
